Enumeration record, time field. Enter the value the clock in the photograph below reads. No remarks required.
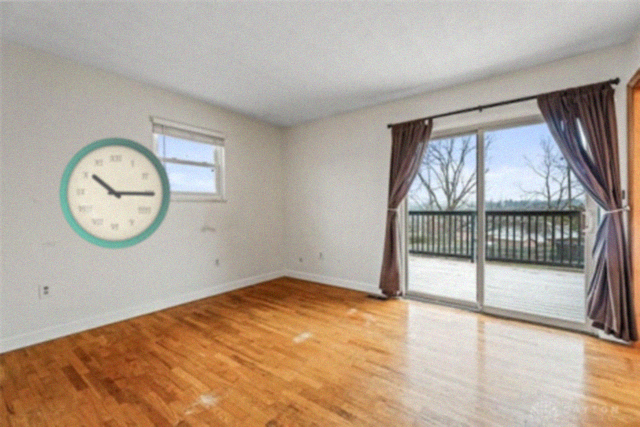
10:15
